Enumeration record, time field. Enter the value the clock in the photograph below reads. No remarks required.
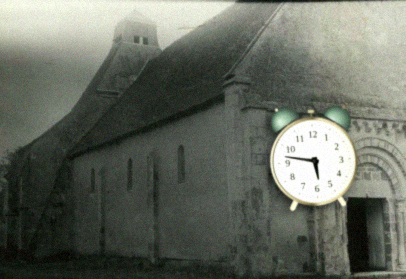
5:47
